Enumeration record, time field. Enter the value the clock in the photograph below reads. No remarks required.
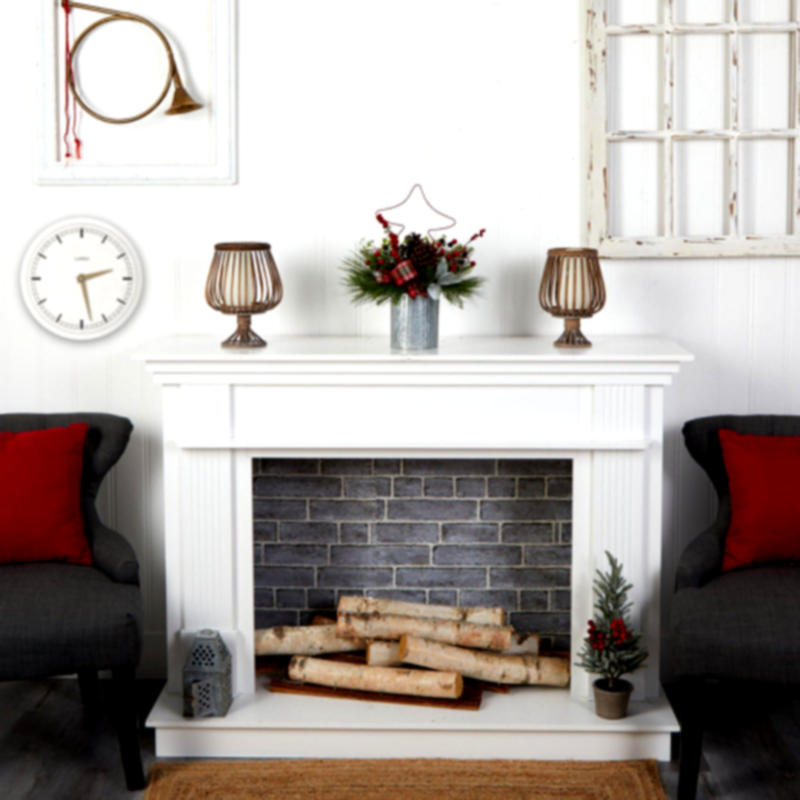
2:28
